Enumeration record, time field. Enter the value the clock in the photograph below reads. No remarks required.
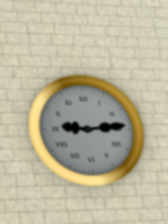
9:14
